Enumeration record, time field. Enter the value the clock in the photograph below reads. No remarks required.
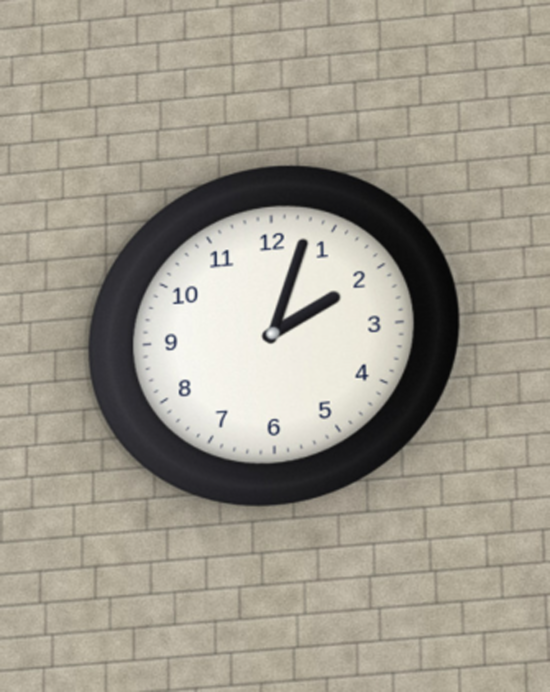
2:03
